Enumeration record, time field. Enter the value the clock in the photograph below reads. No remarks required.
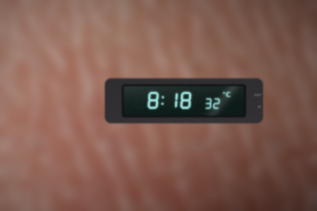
8:18
